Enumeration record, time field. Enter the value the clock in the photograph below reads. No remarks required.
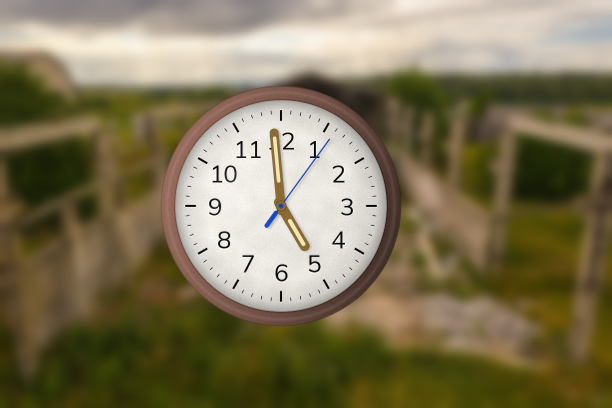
4:59:06
